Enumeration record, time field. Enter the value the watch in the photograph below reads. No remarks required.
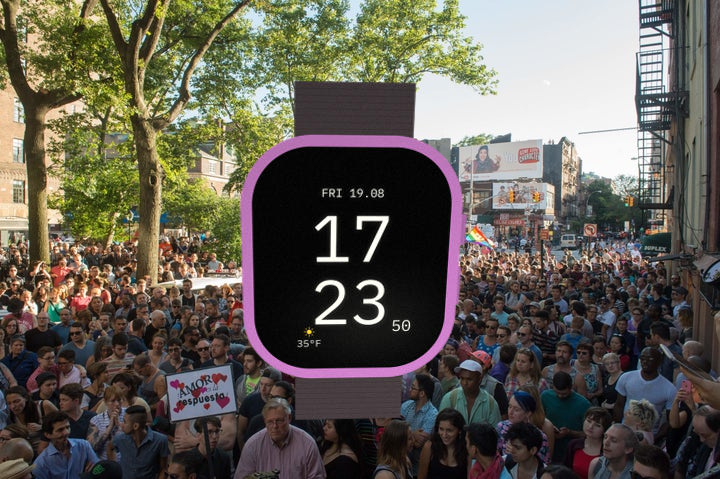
17:23:50
